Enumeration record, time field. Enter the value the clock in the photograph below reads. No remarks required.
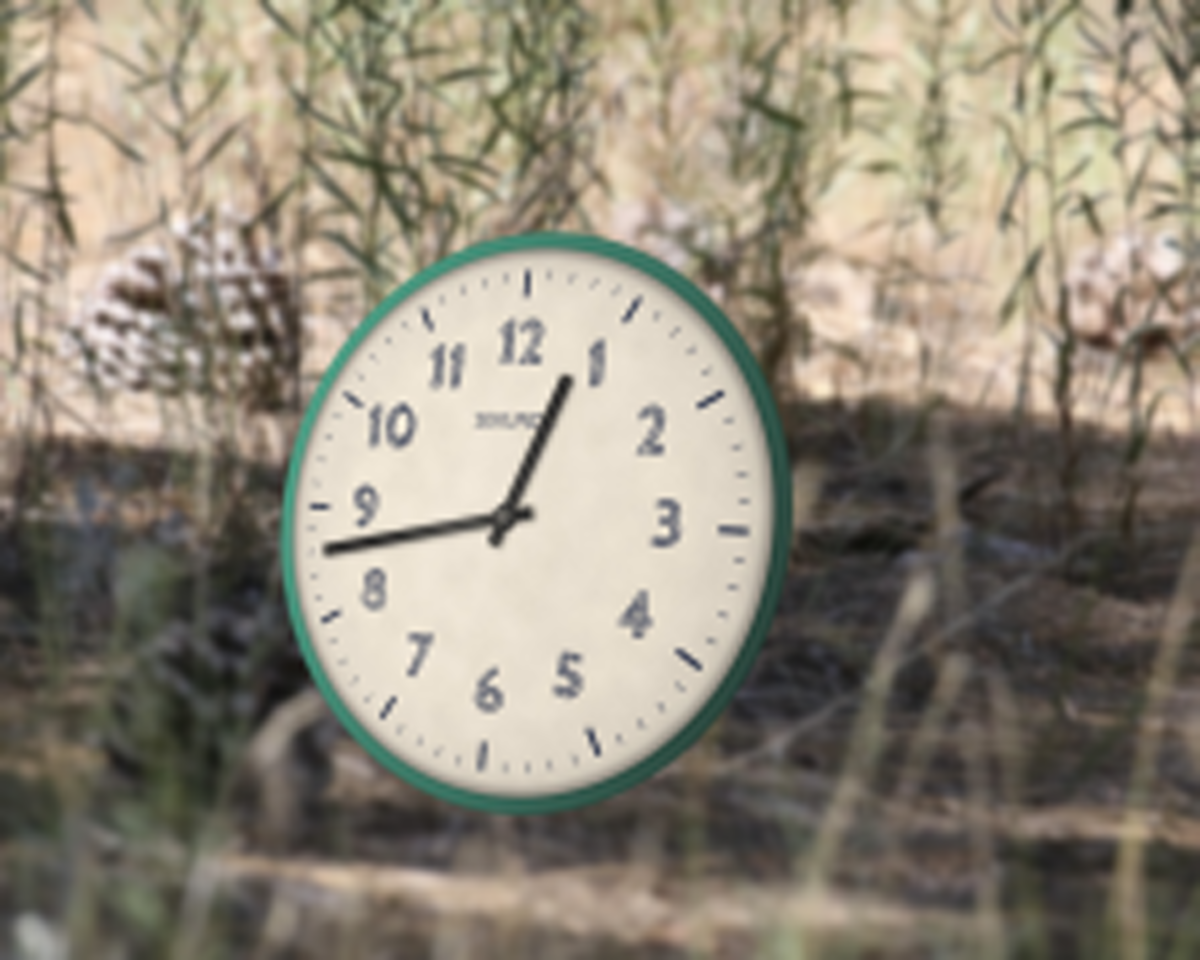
12:43
